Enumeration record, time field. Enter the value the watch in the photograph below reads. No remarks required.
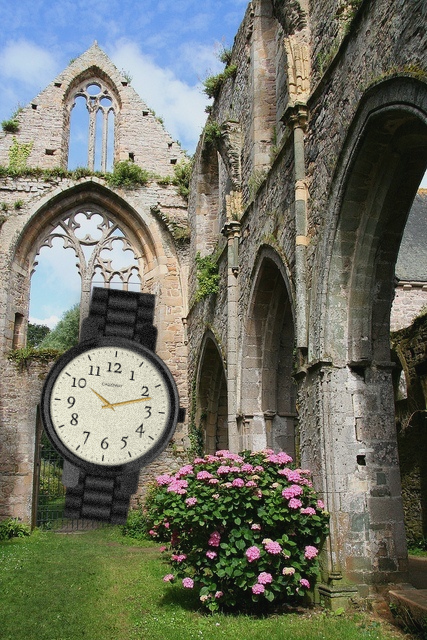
10:12
